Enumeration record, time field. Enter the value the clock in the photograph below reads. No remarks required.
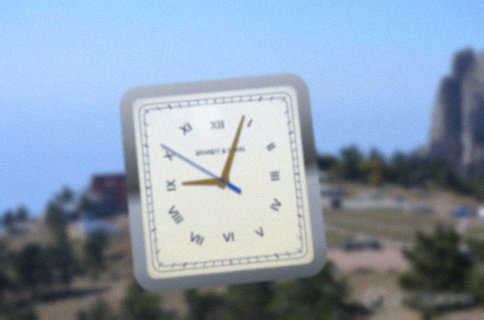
9:03:51
